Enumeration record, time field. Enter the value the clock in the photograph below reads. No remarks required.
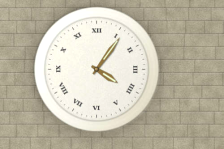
4:06
